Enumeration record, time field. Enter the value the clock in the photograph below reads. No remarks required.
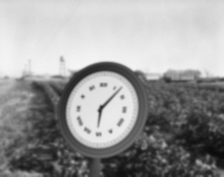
6:07
